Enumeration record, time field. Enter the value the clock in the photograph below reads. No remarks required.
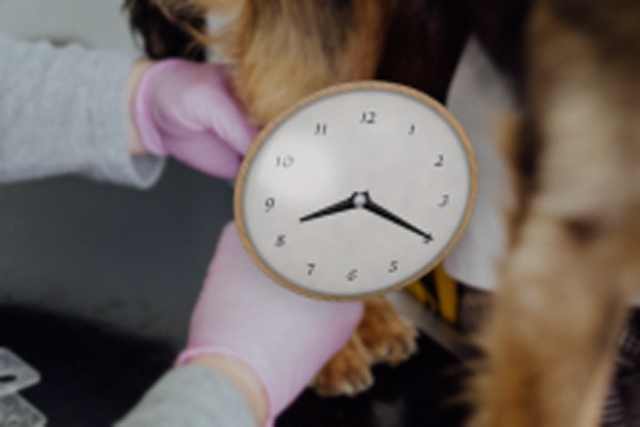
8:20
